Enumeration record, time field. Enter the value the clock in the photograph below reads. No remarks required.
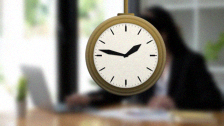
1:47
